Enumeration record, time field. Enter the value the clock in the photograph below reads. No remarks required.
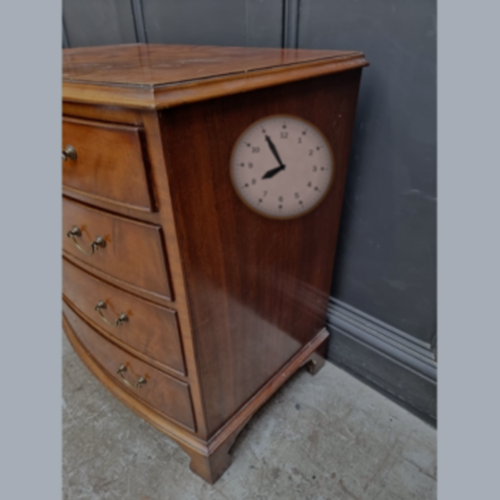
7:55
